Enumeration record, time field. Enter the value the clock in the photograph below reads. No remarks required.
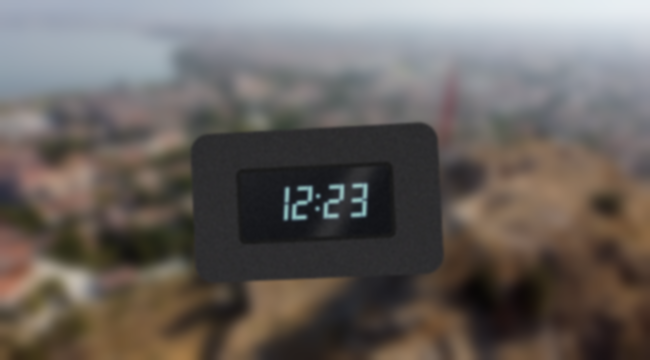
12:23
